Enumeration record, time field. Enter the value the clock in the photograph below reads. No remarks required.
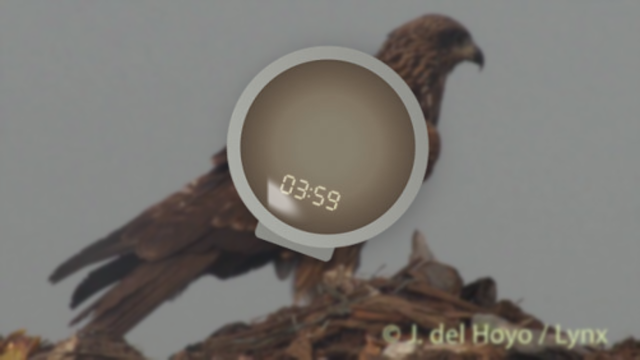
3:59
